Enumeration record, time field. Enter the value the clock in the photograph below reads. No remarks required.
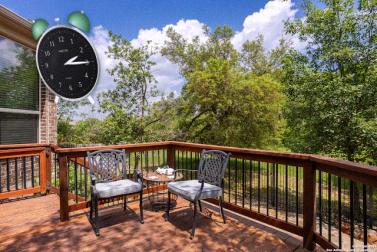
2:15
